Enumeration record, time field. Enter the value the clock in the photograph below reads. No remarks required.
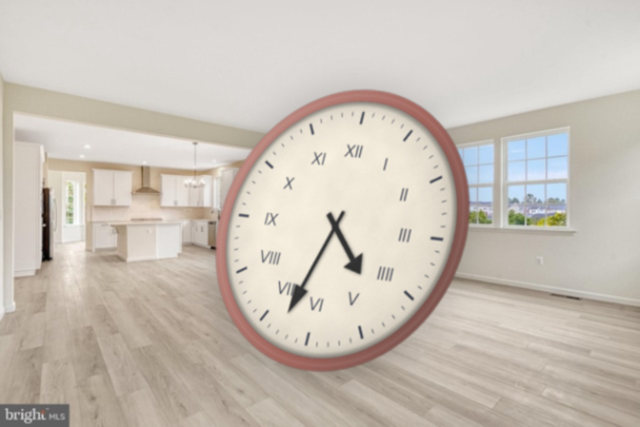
4:33
